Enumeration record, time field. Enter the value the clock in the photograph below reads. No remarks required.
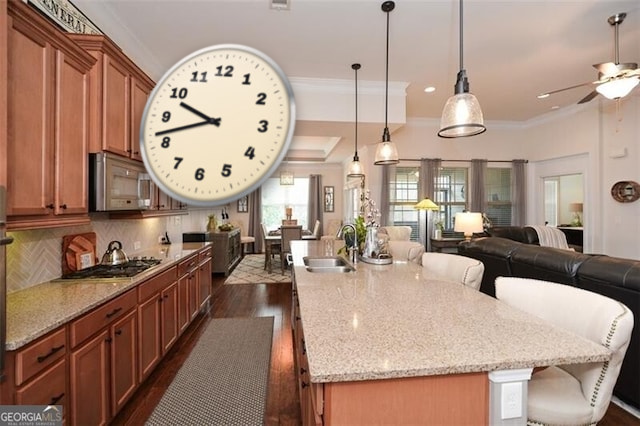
9:42
